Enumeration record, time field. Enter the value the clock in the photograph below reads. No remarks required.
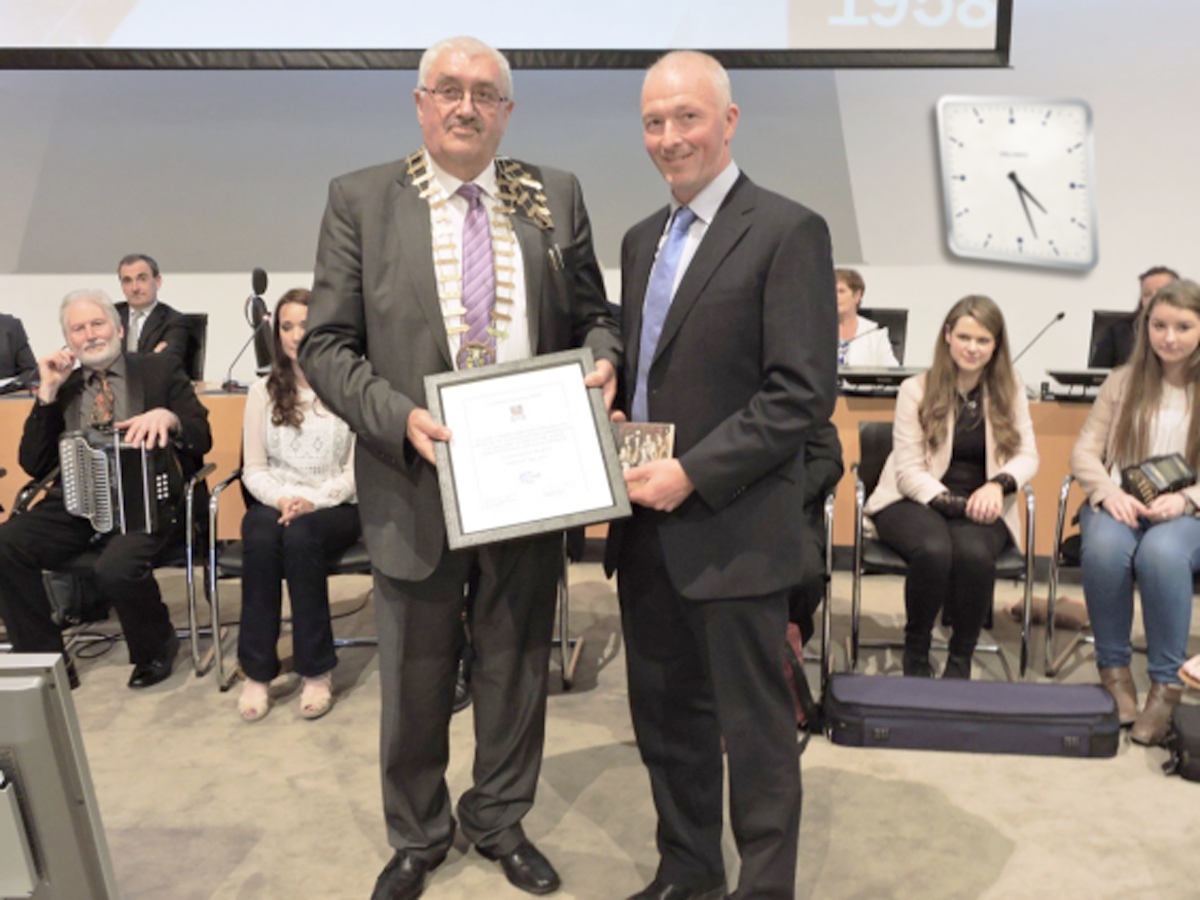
4:27
